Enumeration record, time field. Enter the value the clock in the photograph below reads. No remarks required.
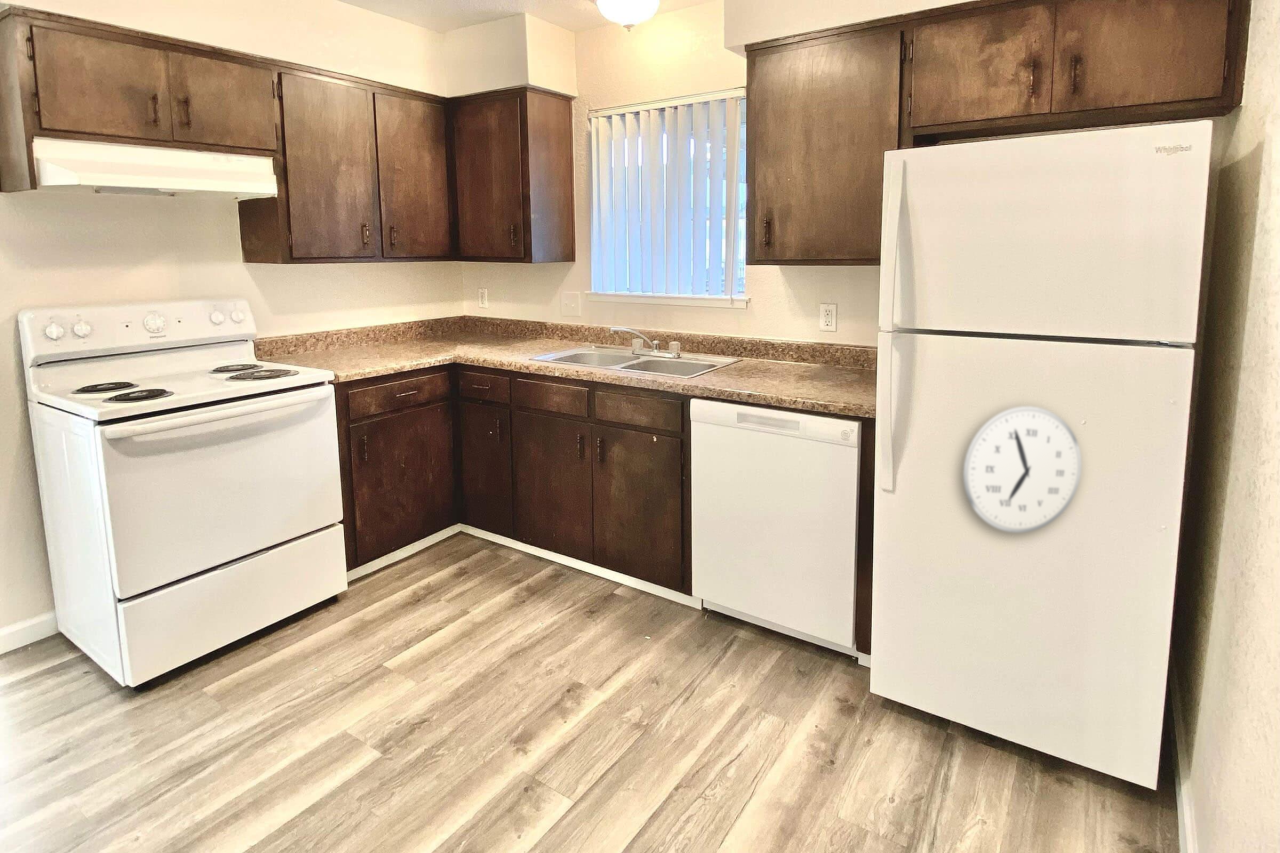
6:56
